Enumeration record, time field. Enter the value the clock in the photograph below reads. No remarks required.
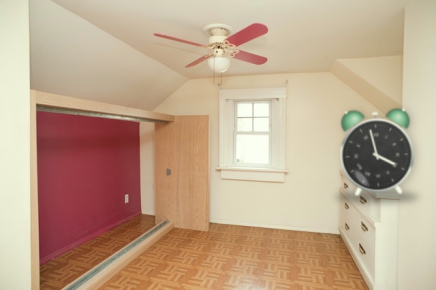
3:58
